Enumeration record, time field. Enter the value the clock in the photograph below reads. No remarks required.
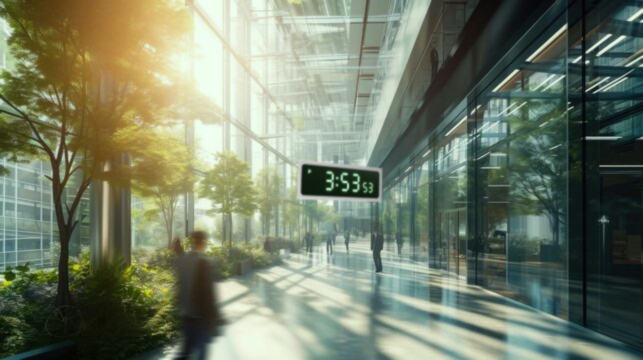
3:53
